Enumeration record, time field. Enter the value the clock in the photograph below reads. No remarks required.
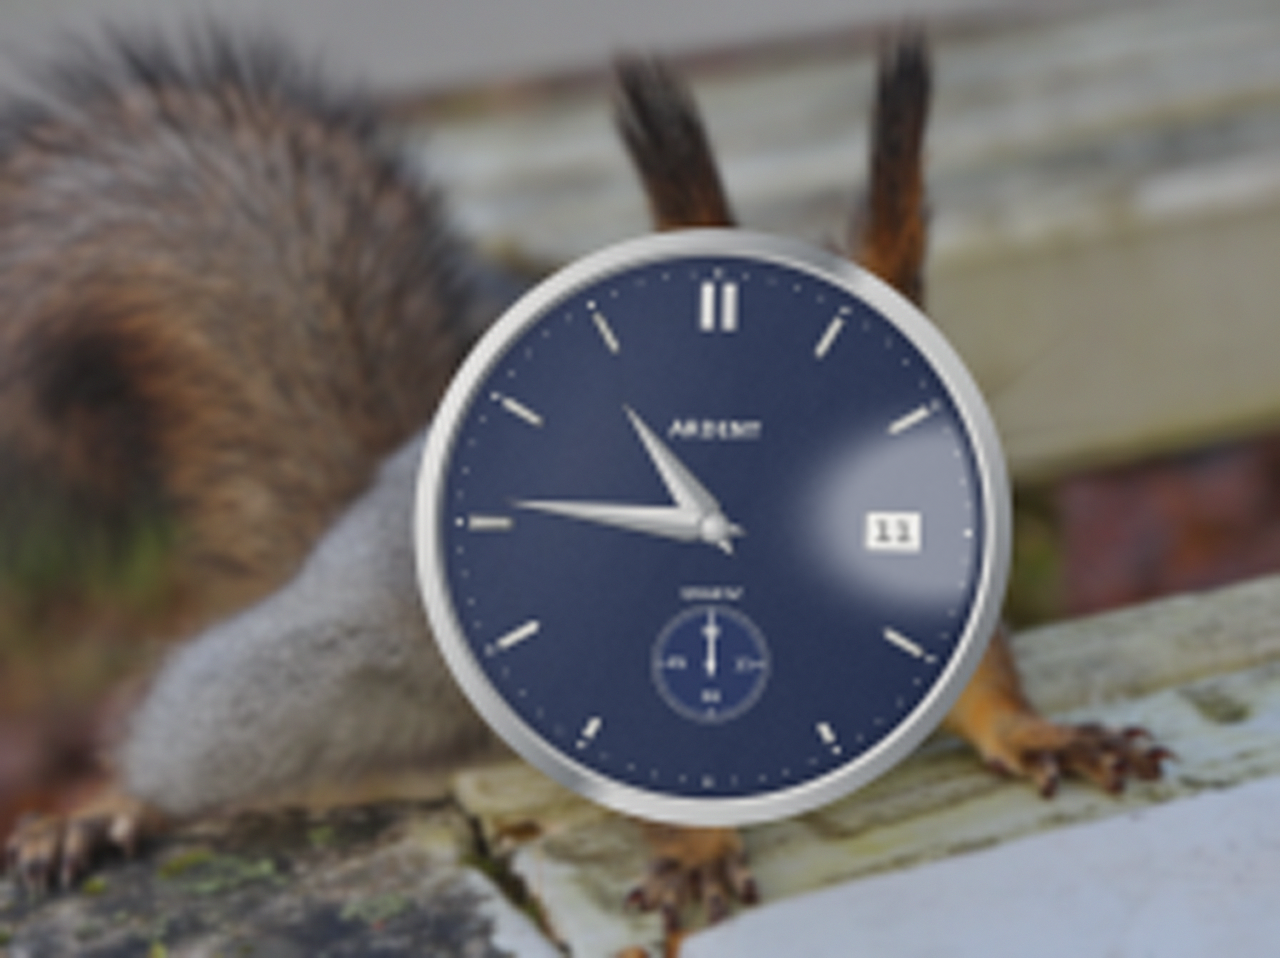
10:46
